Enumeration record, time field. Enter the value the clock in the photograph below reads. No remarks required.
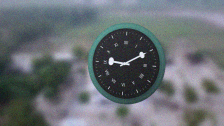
9:10
